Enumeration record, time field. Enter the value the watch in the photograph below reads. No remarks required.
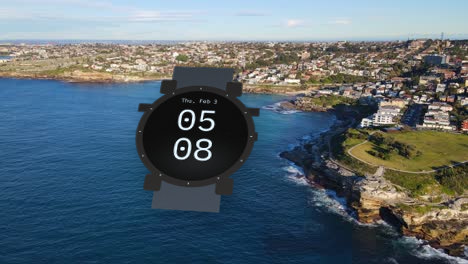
5:08
